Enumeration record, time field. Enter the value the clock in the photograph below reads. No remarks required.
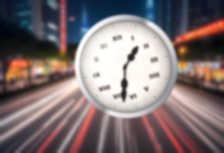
1:33
